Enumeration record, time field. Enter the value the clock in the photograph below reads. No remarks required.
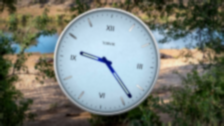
9:23
